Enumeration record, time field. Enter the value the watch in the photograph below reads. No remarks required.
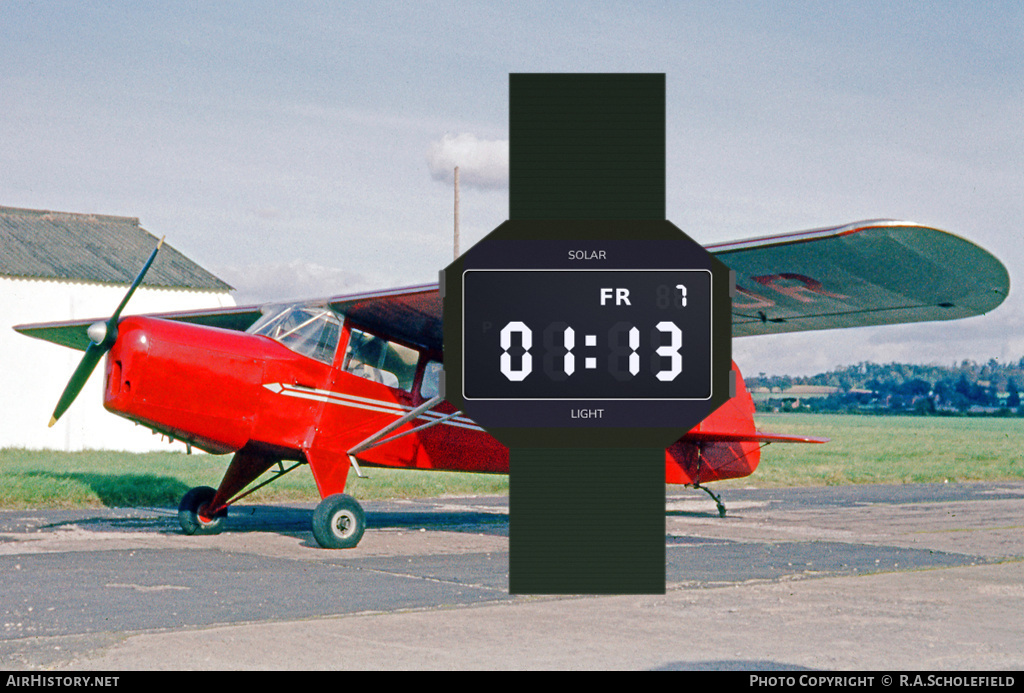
1:13
